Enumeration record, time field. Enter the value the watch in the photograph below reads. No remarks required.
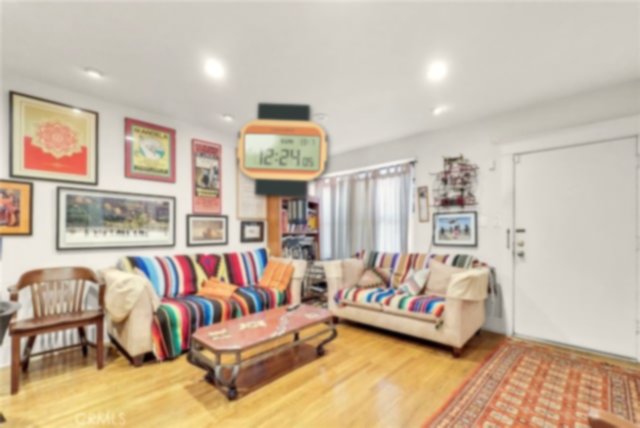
12:24
